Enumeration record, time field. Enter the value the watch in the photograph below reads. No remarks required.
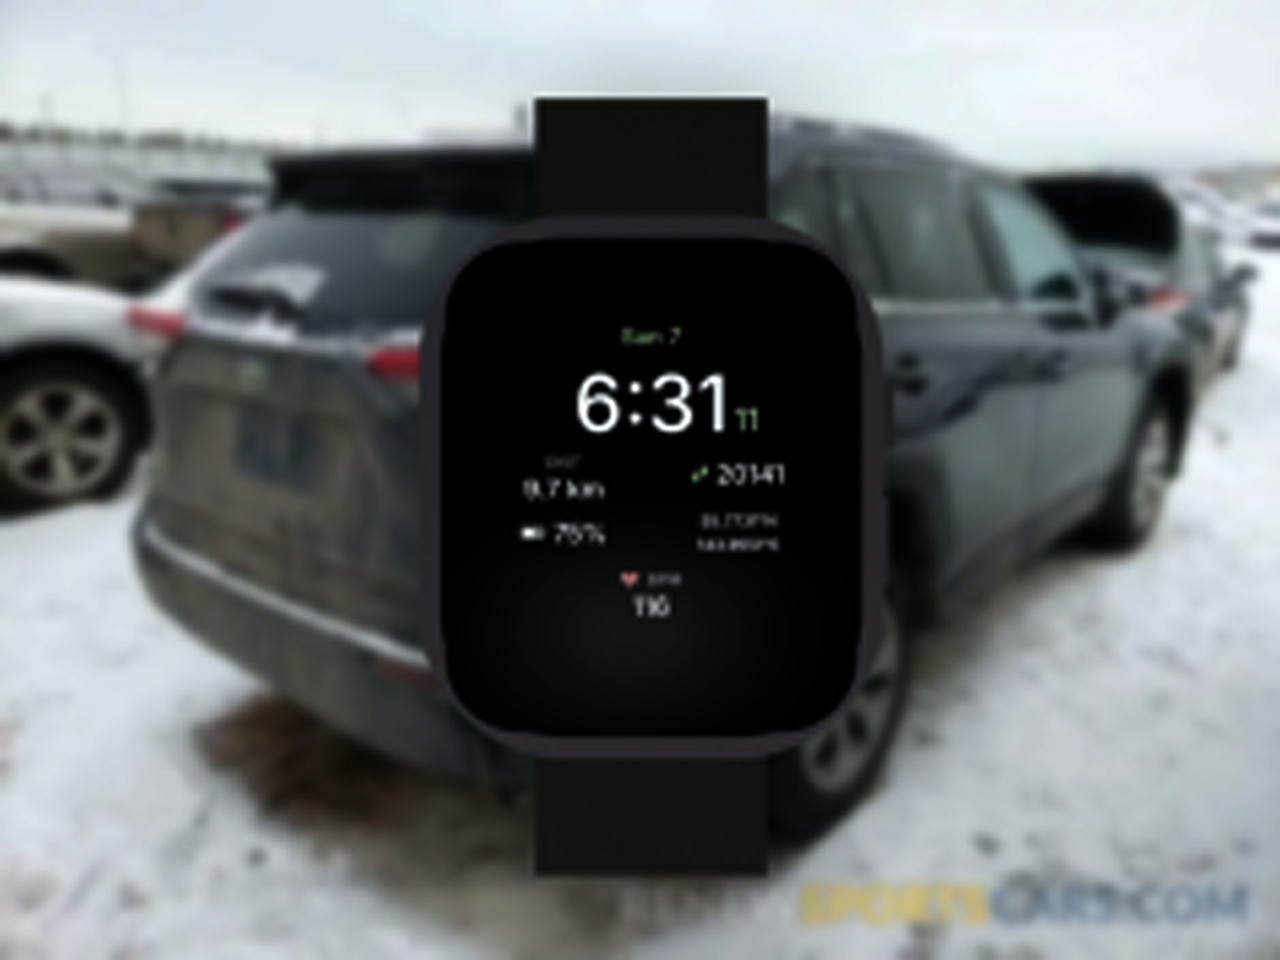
6:31
